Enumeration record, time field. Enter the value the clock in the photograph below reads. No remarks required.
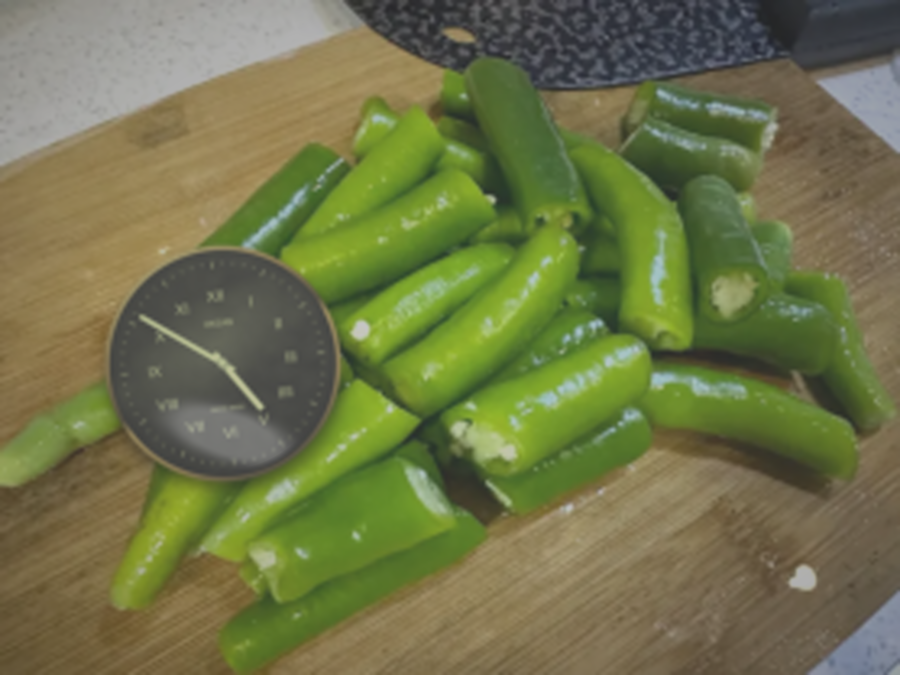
4:51
